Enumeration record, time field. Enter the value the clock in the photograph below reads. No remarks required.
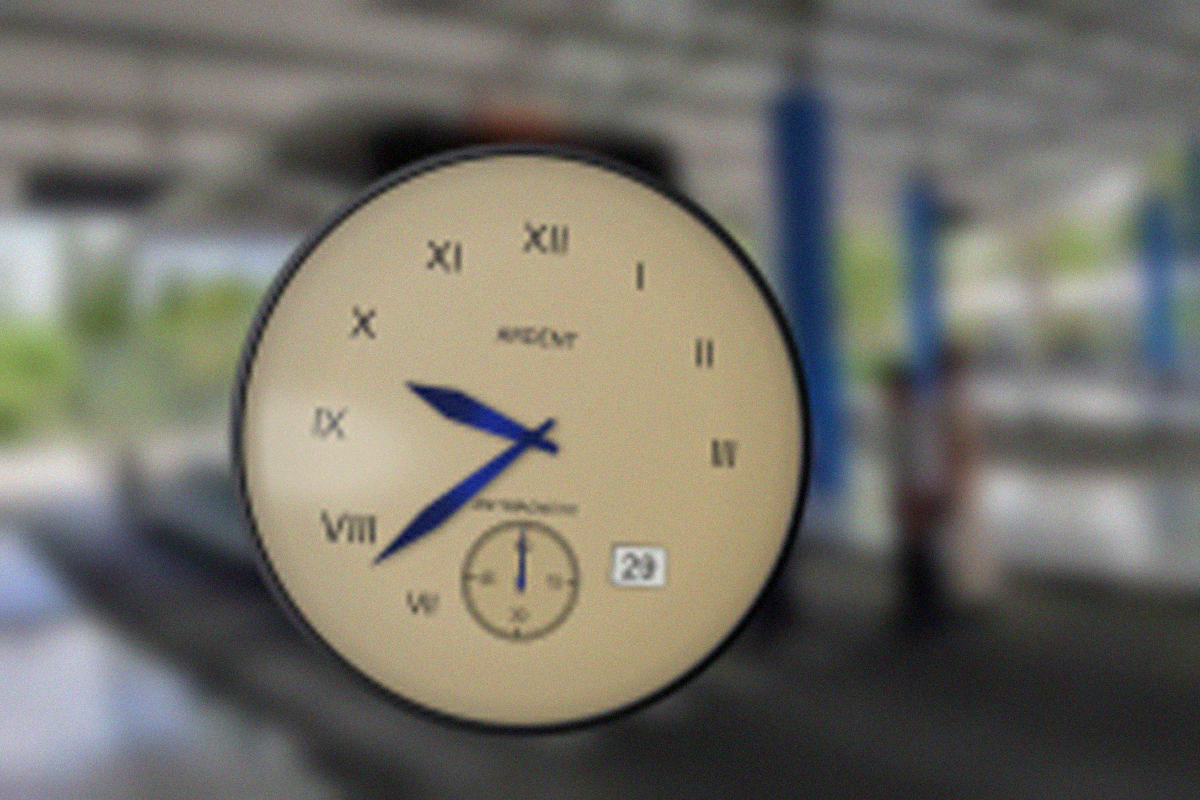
9:38
